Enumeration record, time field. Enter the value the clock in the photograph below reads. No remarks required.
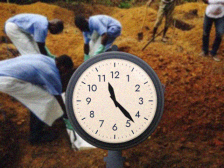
11:23
